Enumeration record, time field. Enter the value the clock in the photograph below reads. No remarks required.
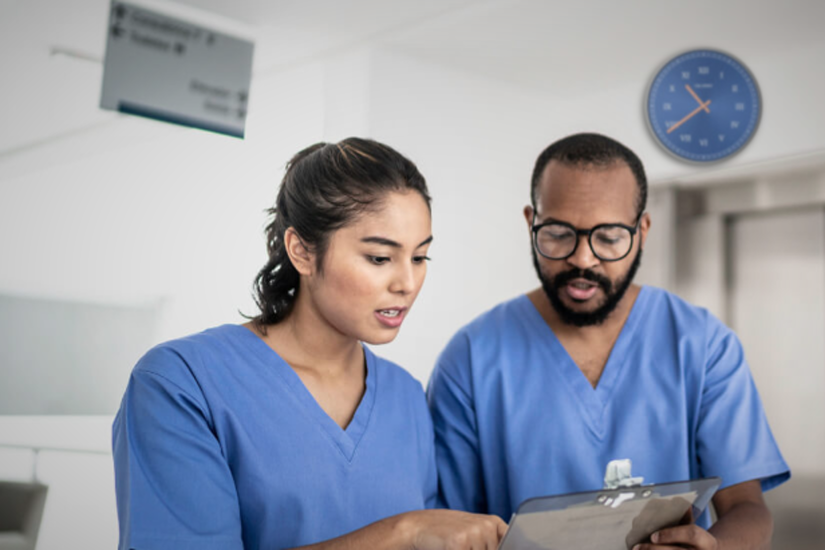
10:39
